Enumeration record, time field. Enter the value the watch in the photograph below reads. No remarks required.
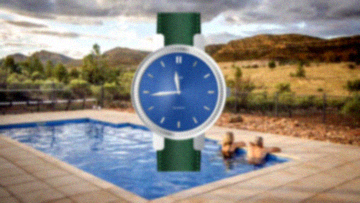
11:44
